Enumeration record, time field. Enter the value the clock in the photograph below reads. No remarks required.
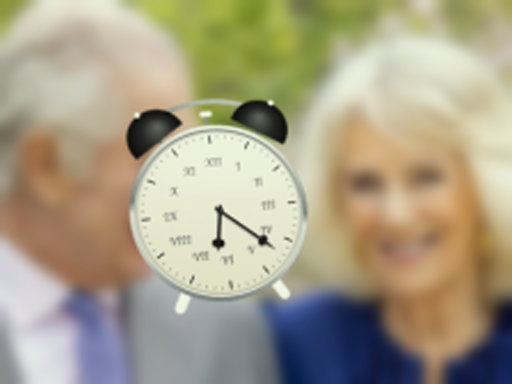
6:22
